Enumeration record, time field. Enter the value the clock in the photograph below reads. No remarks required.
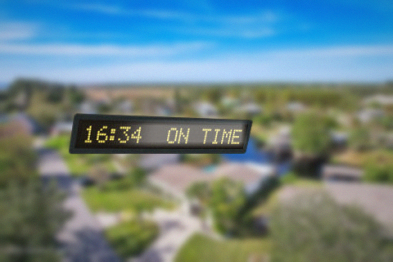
16:34
